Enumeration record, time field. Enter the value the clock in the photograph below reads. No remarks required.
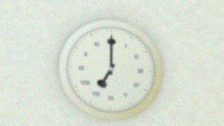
7:00
